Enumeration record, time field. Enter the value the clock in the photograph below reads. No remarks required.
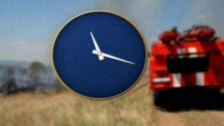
11:18
